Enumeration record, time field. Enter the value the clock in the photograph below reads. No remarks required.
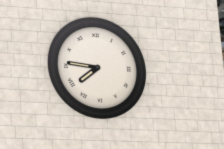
7:46
